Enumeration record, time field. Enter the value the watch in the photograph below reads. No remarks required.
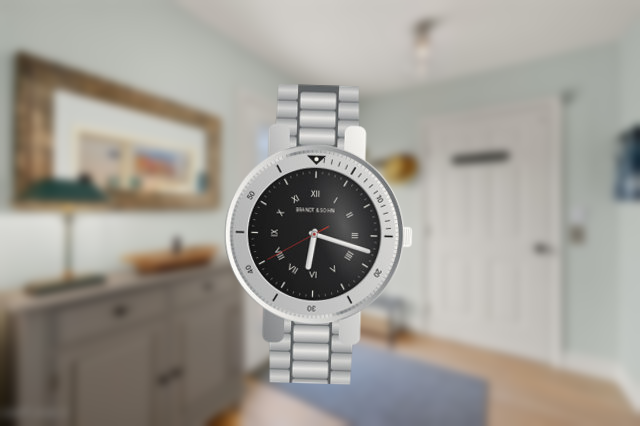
6:17:40
